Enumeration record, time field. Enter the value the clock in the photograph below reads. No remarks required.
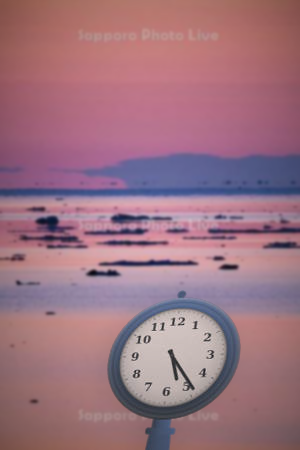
5:24
